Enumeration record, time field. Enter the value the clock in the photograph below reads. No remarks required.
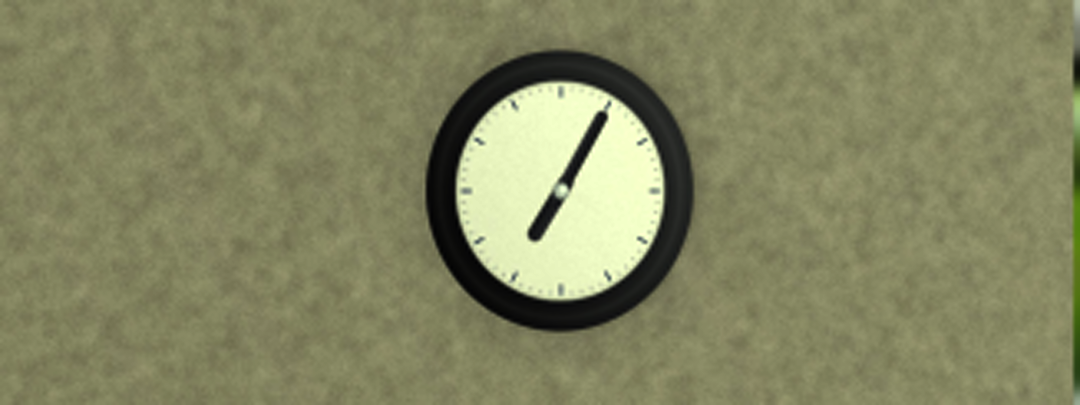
7:05
